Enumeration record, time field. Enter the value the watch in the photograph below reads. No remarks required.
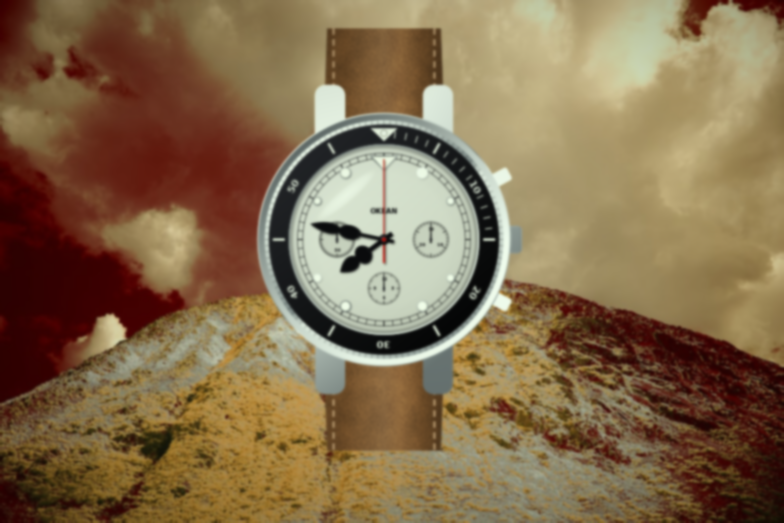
7:47
